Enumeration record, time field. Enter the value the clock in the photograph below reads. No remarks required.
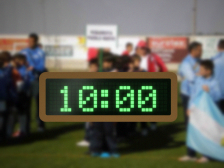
10:00
